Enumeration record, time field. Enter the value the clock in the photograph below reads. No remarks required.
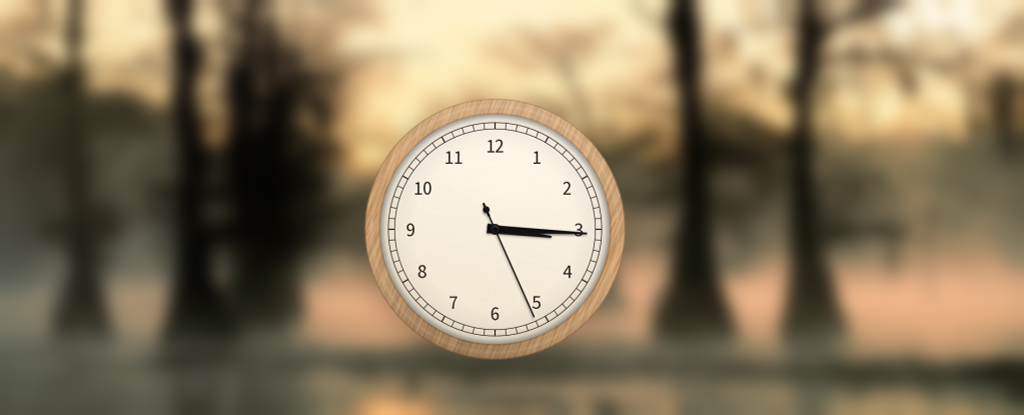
3:15:26
